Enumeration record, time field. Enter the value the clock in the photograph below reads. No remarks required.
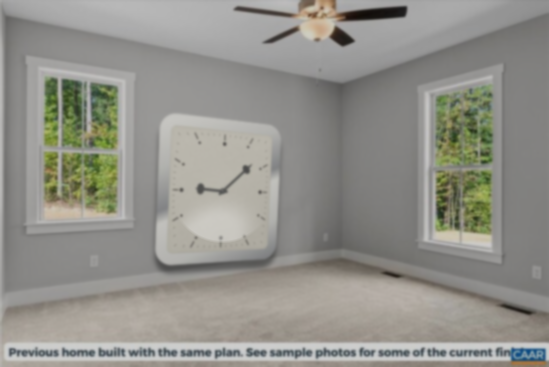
9:08
